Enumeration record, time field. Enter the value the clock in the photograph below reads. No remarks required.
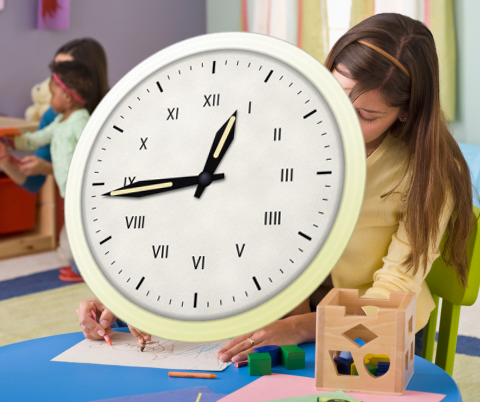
12:44
